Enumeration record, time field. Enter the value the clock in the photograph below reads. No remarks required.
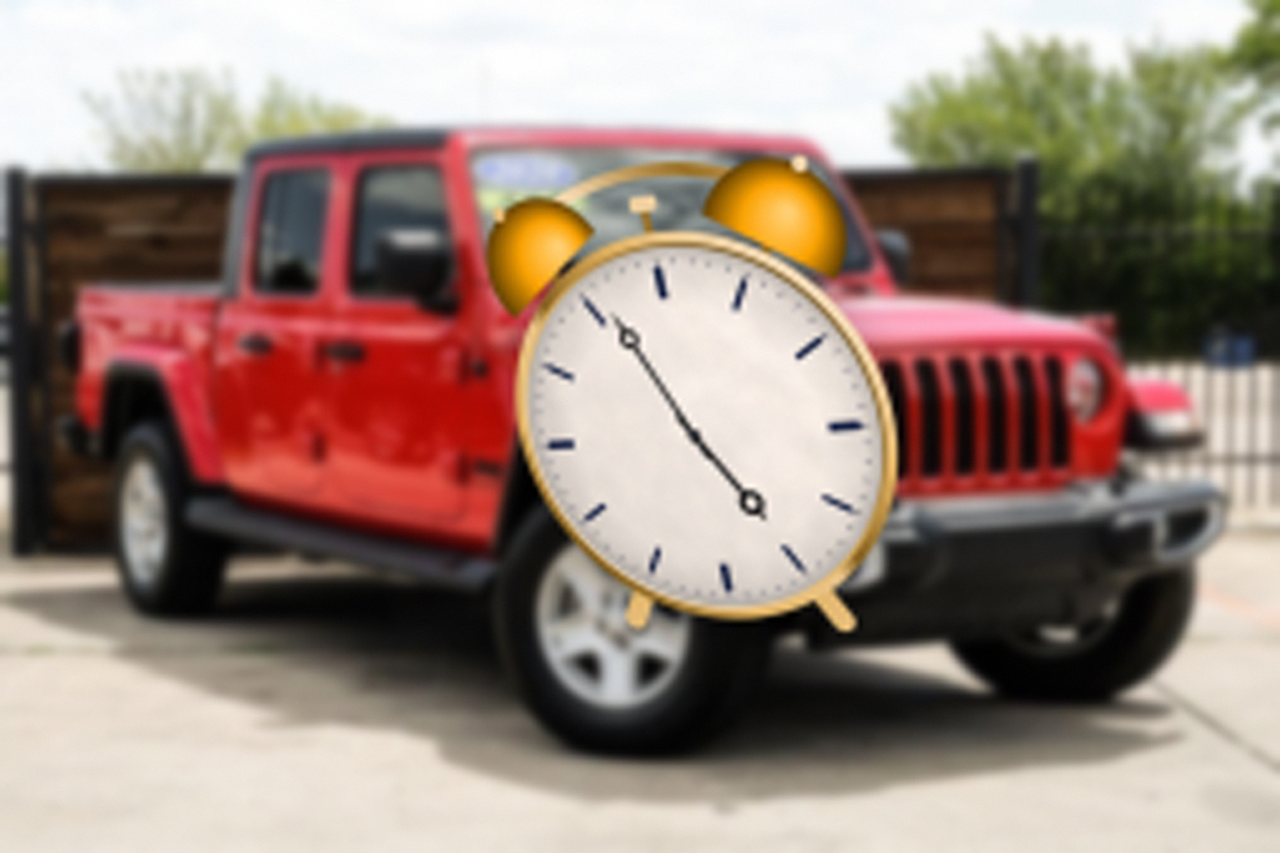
4:56
